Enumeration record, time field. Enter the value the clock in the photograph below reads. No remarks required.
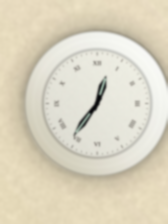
12:36
